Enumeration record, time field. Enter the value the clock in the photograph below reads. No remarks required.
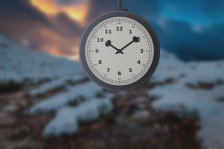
10:09
